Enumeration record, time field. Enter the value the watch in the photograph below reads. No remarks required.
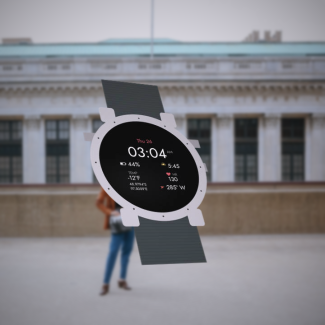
3:04
